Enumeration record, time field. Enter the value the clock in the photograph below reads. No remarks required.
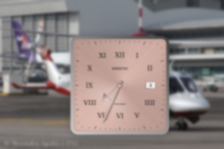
7:34
